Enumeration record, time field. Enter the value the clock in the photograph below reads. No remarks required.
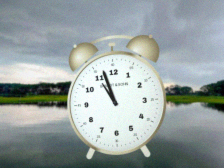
10:57
